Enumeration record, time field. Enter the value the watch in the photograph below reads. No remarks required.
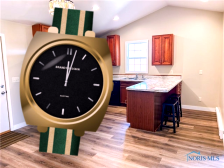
12:02
